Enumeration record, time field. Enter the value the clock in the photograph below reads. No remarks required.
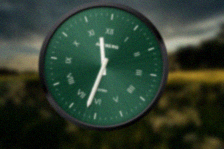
11:32
